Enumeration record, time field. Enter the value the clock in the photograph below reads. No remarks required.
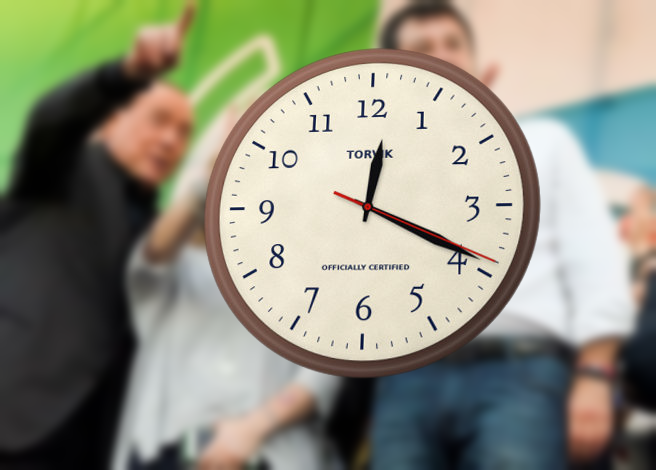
12:19:19
